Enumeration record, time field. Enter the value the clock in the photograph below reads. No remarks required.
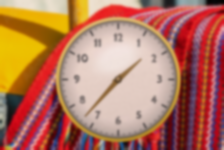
1:37
